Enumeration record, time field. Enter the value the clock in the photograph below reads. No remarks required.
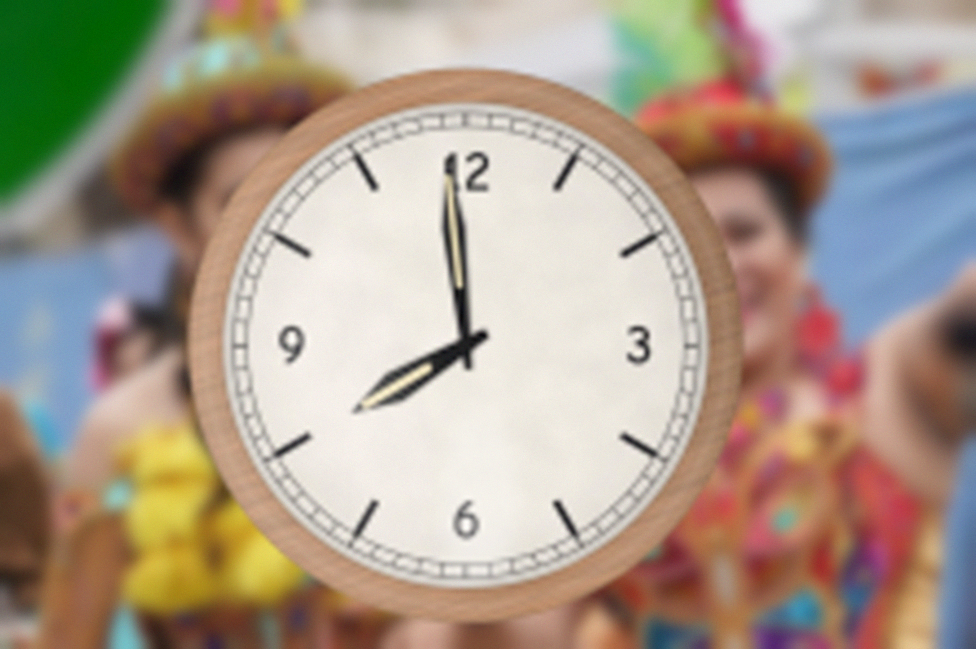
7:59
